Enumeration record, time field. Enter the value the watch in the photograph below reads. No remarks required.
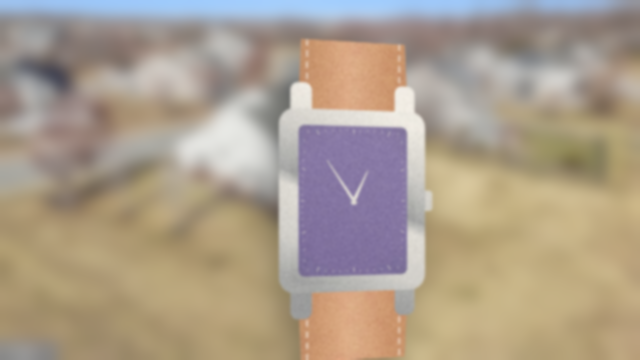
12:54
